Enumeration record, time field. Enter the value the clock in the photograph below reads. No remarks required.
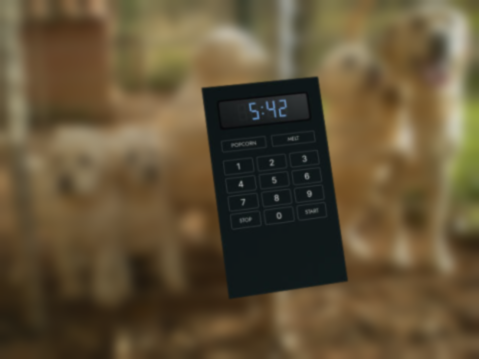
5:42
